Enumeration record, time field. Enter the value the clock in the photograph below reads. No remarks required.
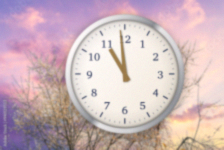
10:59
